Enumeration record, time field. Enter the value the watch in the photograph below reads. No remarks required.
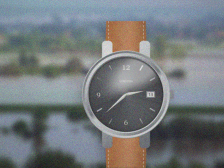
2:38
